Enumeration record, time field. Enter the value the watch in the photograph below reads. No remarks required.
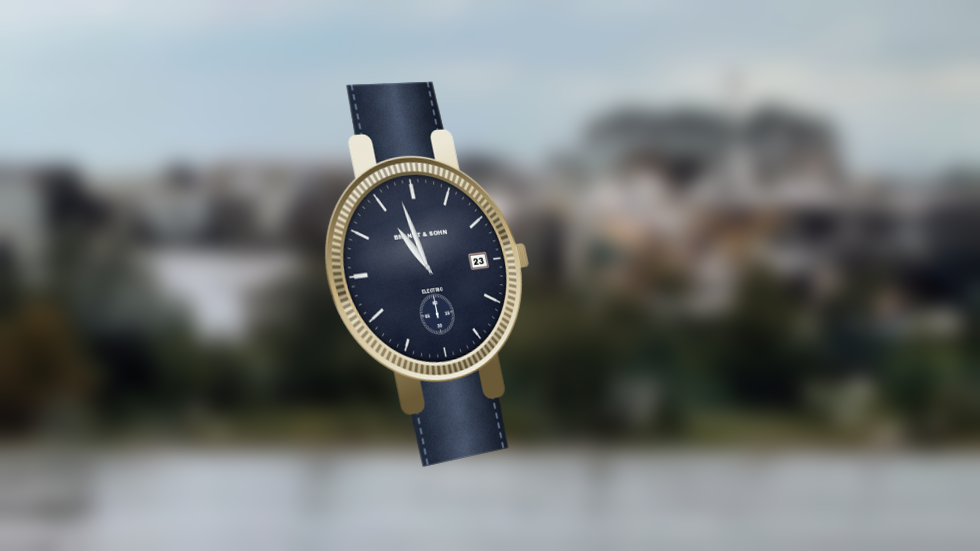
10:58
